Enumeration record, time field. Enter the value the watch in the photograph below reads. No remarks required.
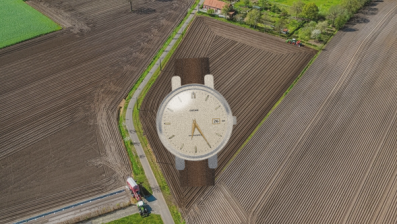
6:25
